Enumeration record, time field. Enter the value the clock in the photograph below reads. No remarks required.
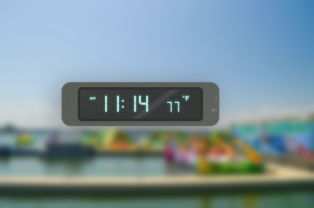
11:14
